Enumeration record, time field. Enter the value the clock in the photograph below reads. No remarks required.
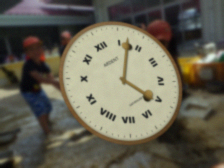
5:07
